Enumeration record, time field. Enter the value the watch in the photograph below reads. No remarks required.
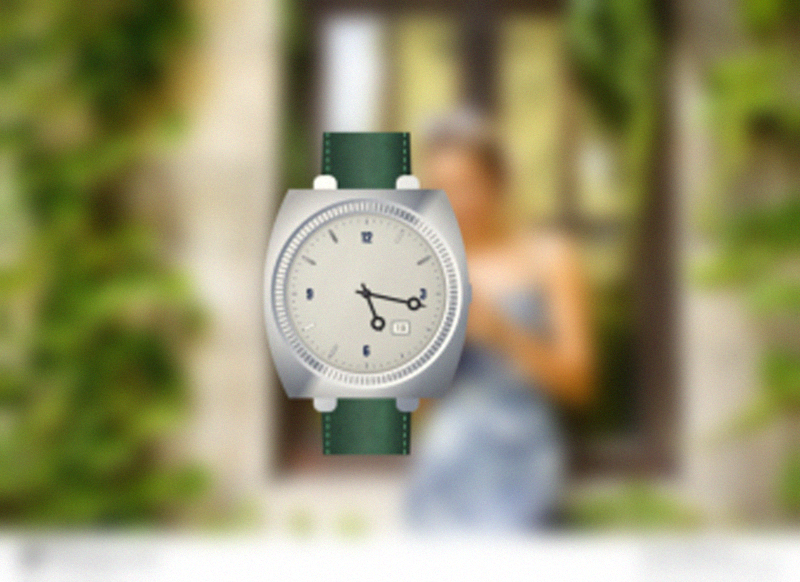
5:17
